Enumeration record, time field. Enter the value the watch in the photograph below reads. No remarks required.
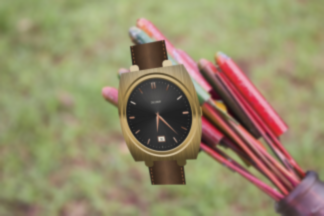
6:23
